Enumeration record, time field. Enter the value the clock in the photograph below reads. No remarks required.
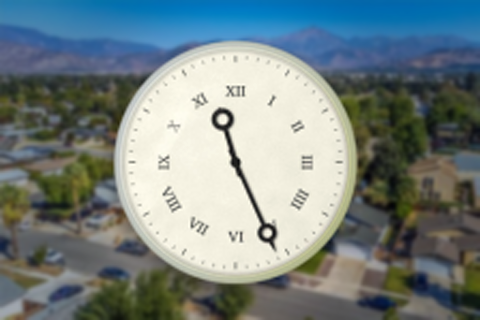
11:26
